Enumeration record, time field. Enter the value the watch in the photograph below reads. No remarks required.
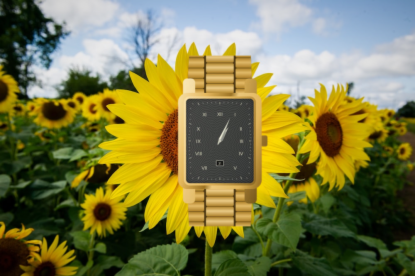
1:04
